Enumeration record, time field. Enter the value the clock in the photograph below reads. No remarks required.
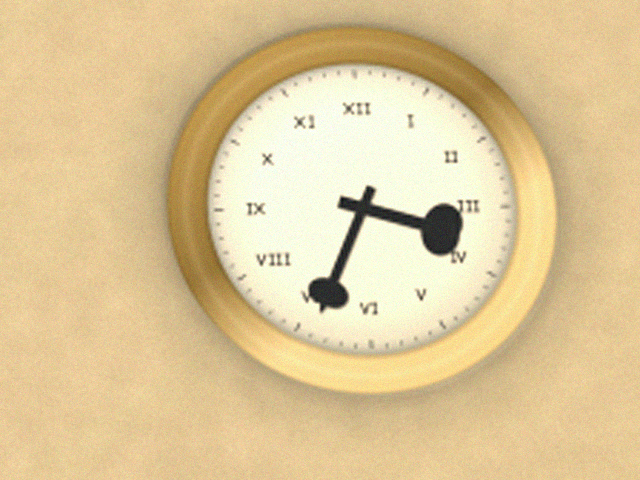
3:34
